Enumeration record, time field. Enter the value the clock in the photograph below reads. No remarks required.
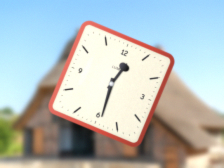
12:29
